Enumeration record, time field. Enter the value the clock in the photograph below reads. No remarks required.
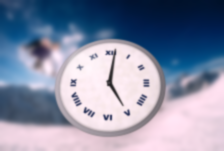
5:01
